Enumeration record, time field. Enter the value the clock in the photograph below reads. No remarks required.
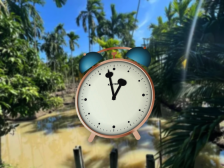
12:58
